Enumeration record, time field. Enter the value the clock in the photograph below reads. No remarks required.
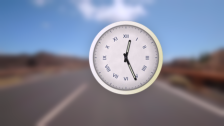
12:26
